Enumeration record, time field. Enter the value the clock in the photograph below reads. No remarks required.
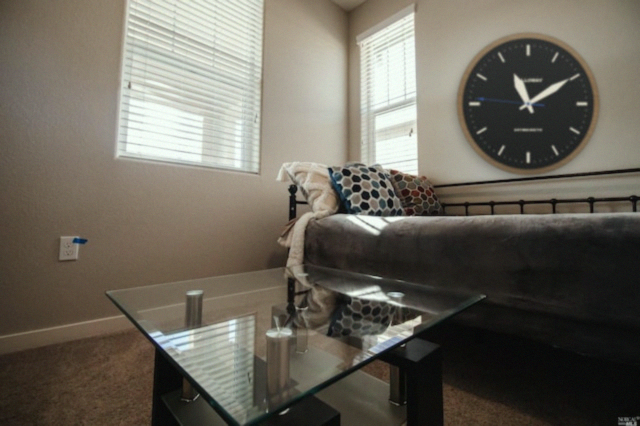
11:09:46
